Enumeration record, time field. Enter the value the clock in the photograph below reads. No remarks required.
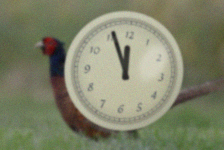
11:56
